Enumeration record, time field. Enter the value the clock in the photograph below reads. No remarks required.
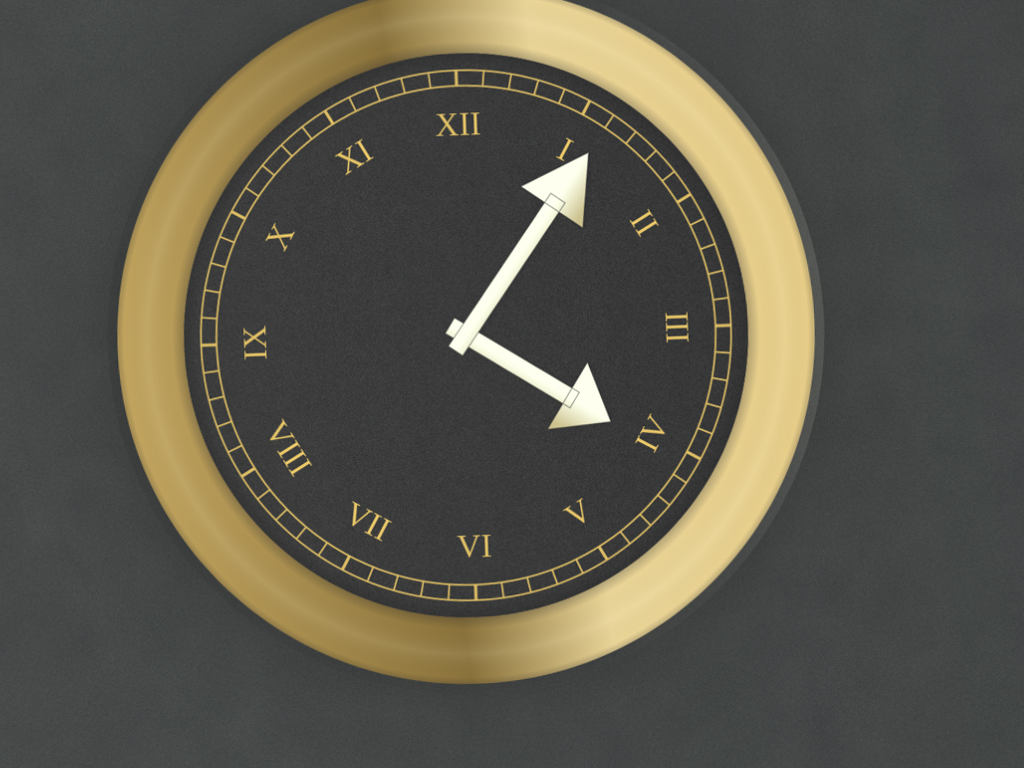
4:06
